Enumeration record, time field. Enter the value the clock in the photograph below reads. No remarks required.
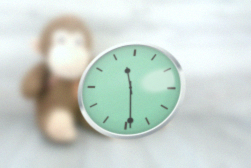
11:29
